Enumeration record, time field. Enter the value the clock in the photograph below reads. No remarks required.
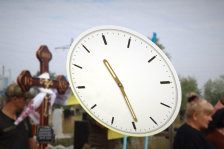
11:29
